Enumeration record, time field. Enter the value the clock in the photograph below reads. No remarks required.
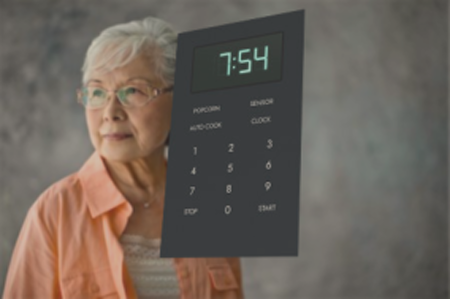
7:54
